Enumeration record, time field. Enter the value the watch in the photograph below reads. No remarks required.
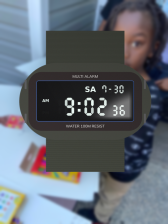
9:02:36
